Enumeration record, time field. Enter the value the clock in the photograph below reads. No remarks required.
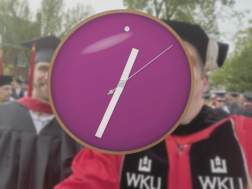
12:33:08
